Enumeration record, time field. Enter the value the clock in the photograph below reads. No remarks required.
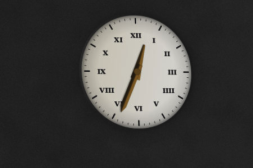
12:34
